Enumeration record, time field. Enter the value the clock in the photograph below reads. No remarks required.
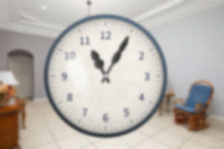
11:05
